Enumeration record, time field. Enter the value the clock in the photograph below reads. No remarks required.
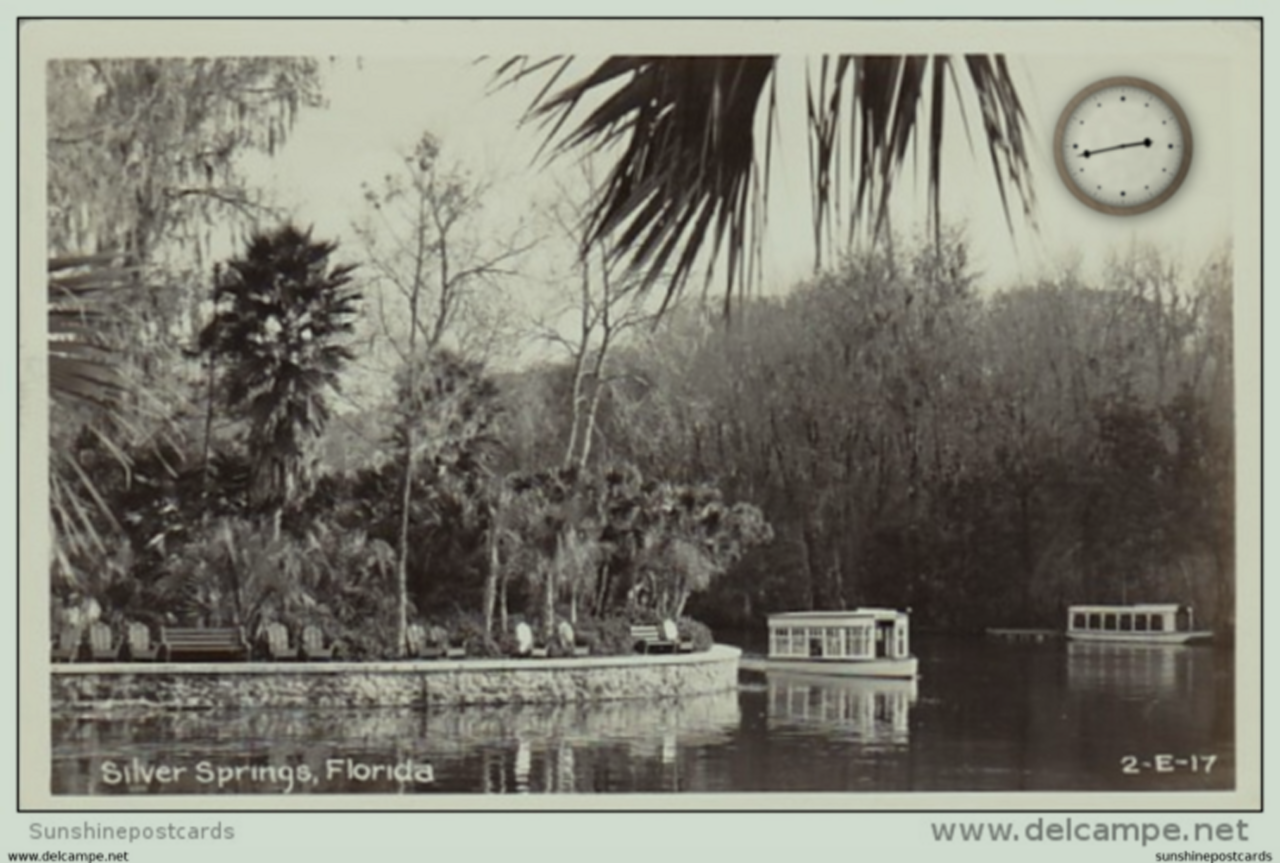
2:43
